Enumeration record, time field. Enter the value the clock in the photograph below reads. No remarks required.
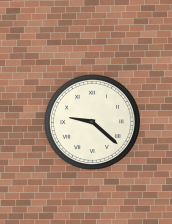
9:22
